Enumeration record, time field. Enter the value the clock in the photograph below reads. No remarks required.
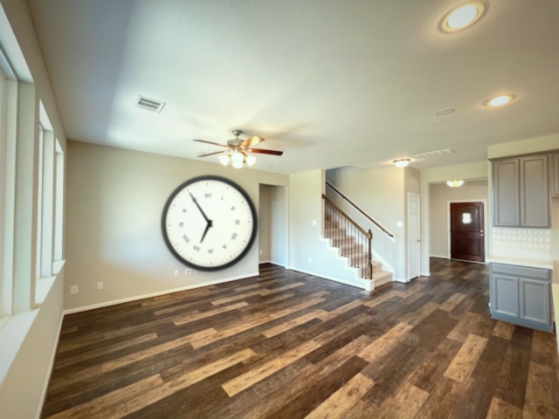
6:55
